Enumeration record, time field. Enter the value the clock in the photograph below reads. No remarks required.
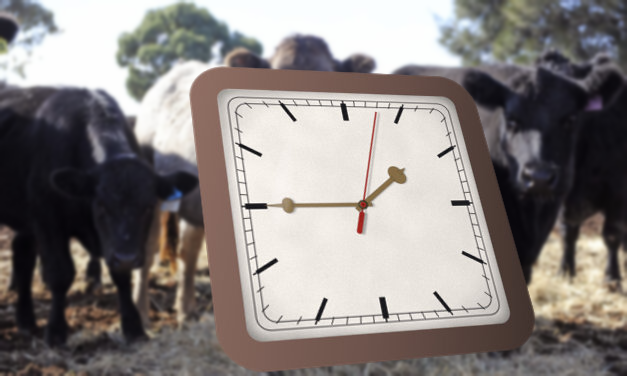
1:45:03
